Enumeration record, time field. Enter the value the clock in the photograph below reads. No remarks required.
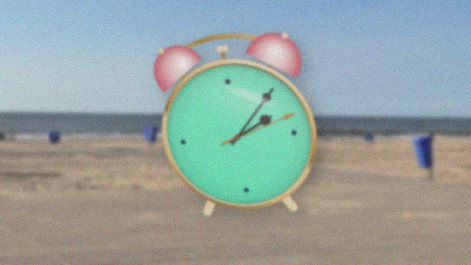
2:07:12
